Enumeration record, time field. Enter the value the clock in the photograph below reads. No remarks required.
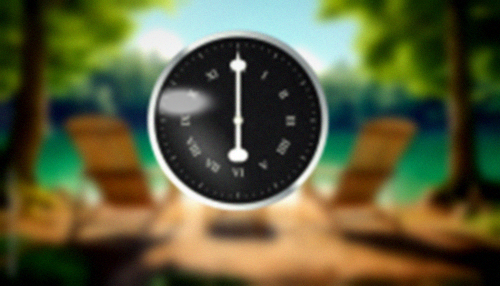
6:00
